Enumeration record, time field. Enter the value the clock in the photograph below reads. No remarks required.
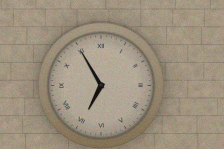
6:55
